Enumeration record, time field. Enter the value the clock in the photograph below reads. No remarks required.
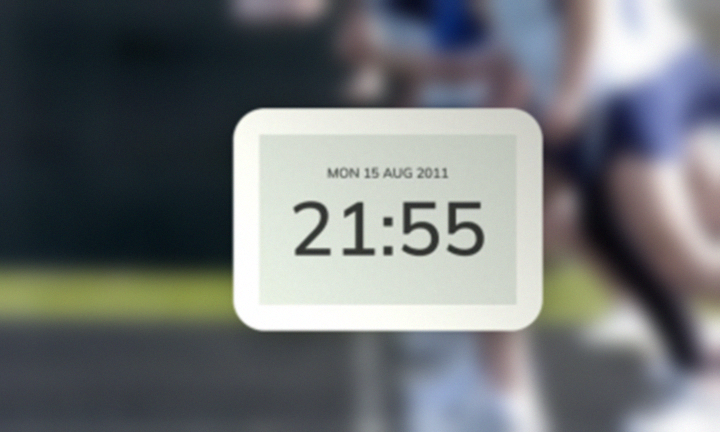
21:55
